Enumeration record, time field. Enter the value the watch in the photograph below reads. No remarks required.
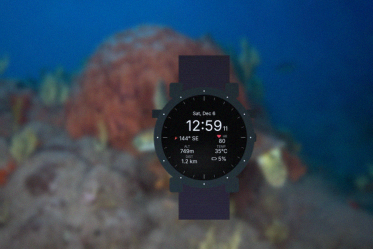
12:59
